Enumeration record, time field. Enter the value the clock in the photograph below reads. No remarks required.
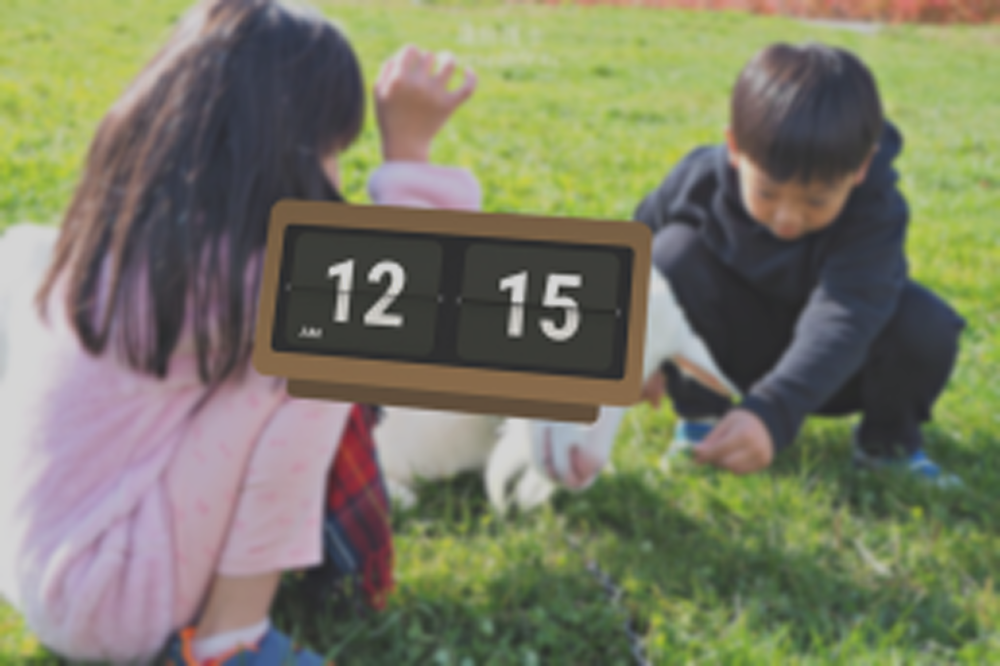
12:15
